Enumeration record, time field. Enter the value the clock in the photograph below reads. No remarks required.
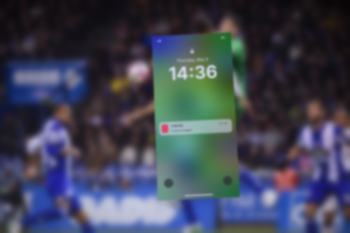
14:36
